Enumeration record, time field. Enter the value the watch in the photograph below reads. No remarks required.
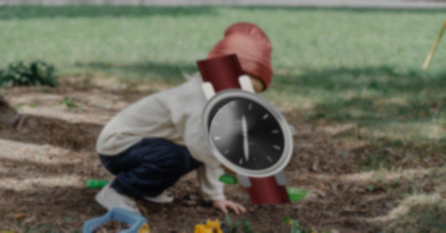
12:33
